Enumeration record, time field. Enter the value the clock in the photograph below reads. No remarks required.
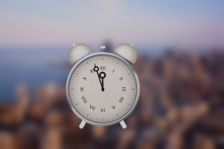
11:57
